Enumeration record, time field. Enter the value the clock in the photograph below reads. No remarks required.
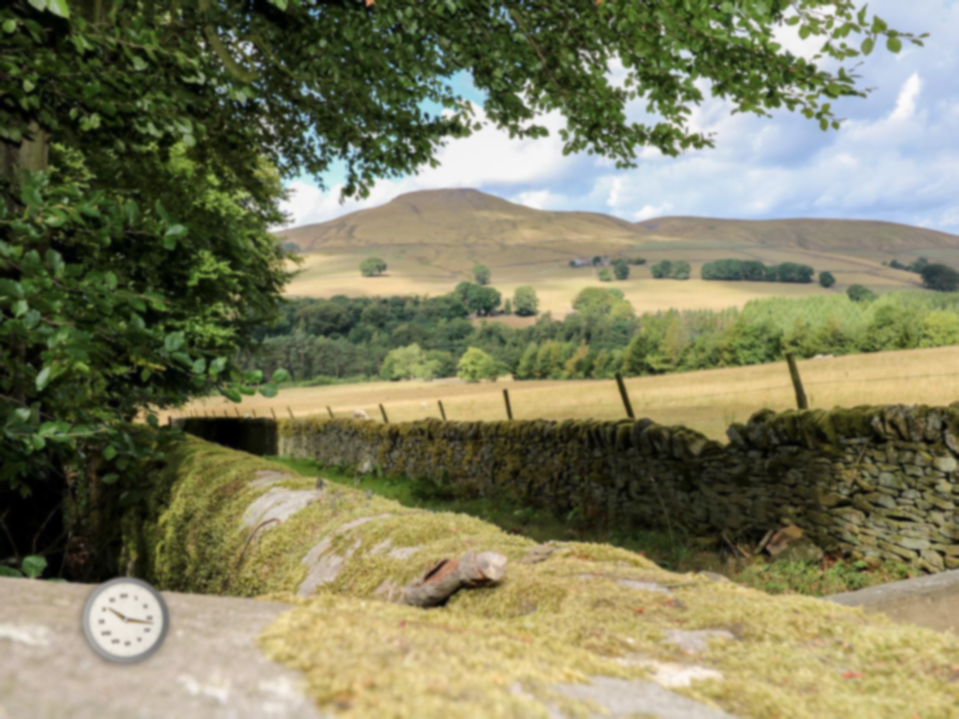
10:17
